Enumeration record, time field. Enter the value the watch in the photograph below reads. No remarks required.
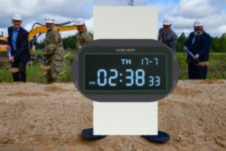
2:38:33
